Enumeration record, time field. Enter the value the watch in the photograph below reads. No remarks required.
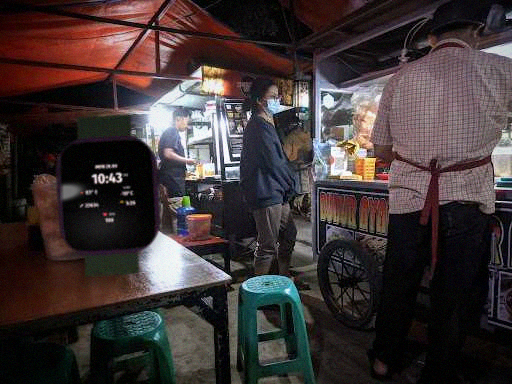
10:43
